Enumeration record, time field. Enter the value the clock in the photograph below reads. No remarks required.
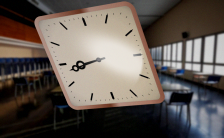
8:43
